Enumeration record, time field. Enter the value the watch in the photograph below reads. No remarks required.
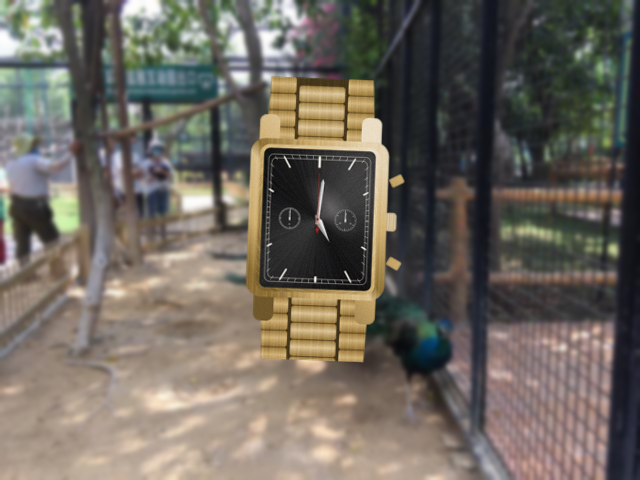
5:01
